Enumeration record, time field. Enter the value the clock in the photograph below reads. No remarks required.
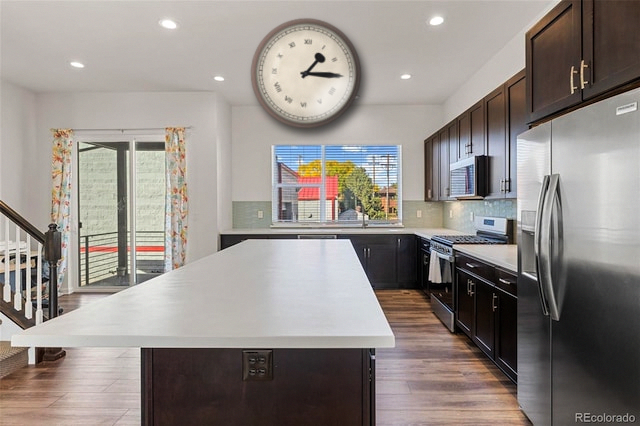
1:15
